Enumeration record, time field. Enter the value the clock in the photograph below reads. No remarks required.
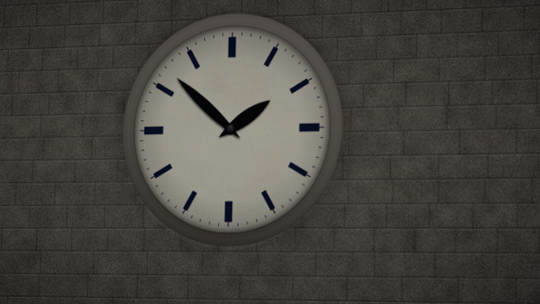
1:52
